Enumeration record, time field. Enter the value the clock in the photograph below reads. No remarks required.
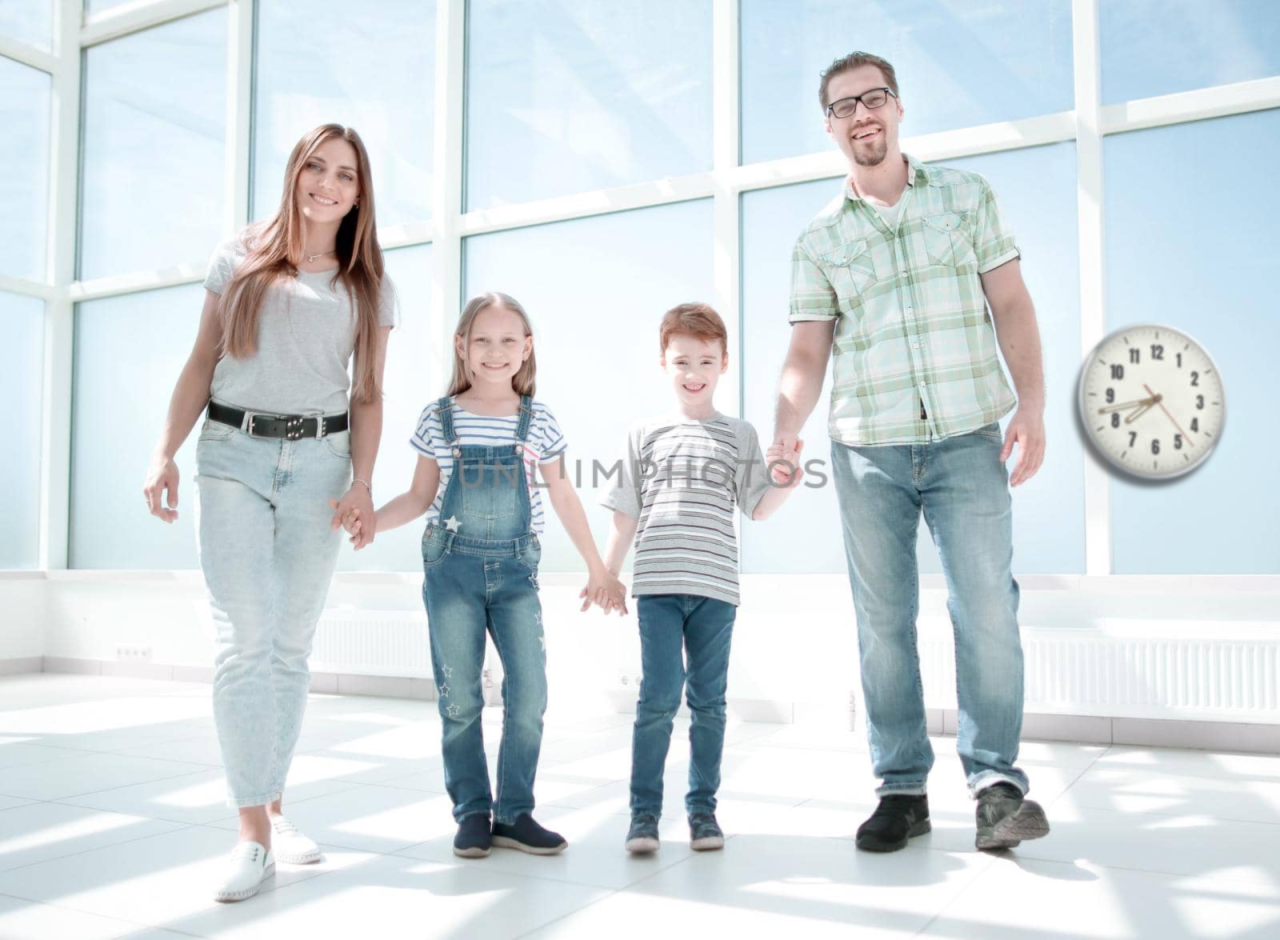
7:42:23
